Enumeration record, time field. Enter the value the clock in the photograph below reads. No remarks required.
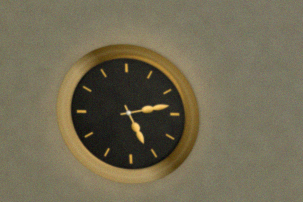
5:13
